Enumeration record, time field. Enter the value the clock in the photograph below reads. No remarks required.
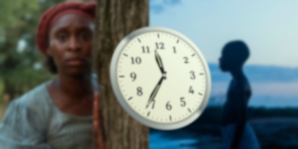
11:36
